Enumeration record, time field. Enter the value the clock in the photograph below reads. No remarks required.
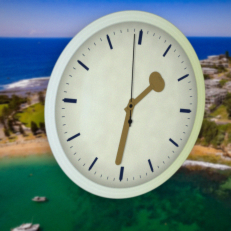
1:30:59
